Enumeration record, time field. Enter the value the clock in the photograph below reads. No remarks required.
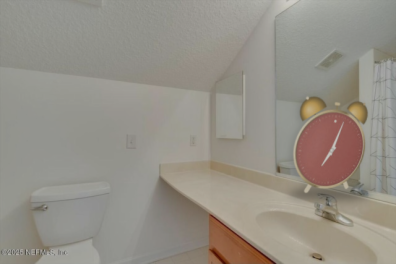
7:03
